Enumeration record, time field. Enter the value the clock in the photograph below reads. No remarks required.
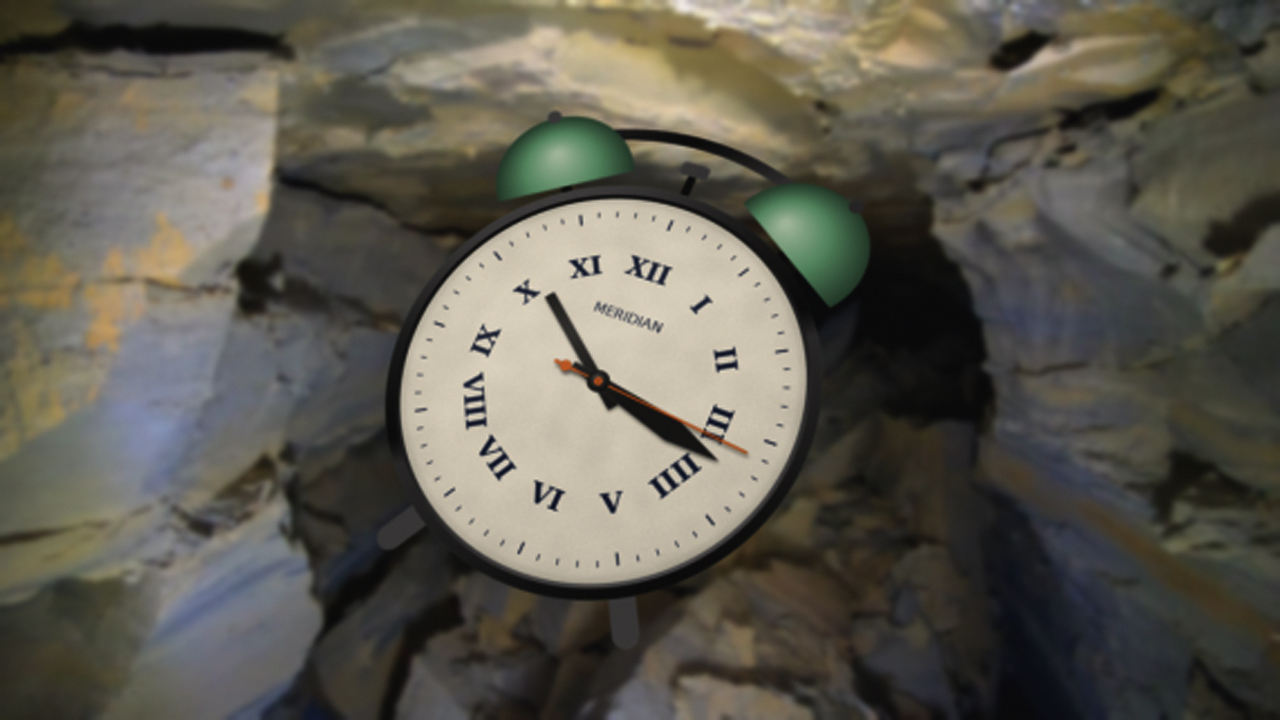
10:17:16
